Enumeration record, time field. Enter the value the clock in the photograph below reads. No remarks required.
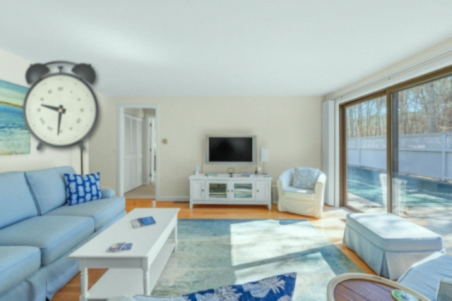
9:31
